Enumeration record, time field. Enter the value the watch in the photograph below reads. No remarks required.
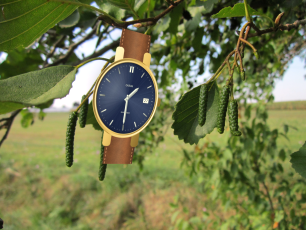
1:30
